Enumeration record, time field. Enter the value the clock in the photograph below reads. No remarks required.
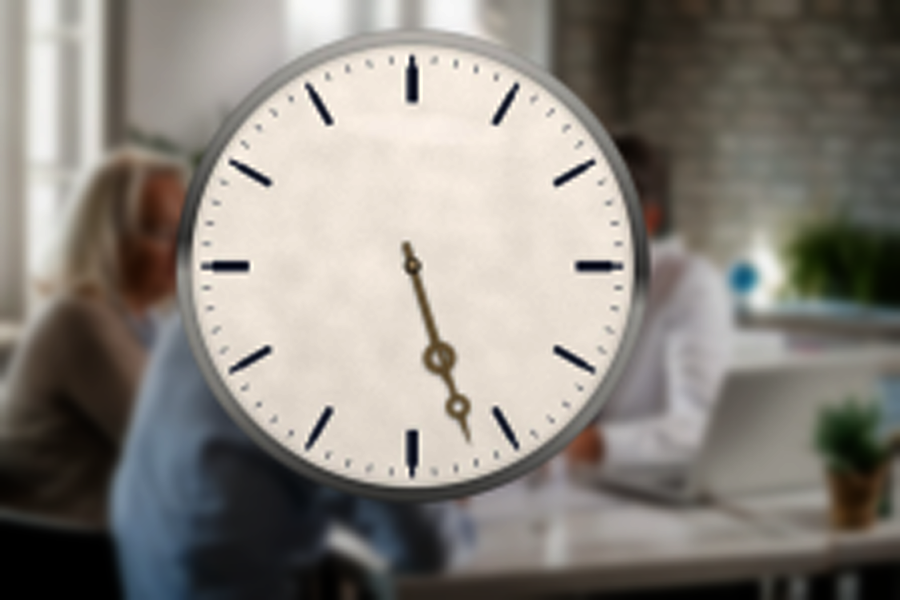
5:27
